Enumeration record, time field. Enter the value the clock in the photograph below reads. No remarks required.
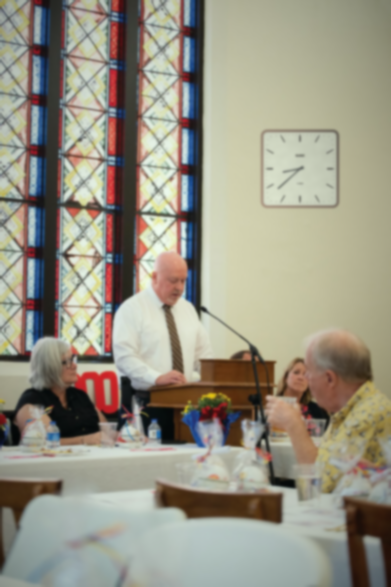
8:38
